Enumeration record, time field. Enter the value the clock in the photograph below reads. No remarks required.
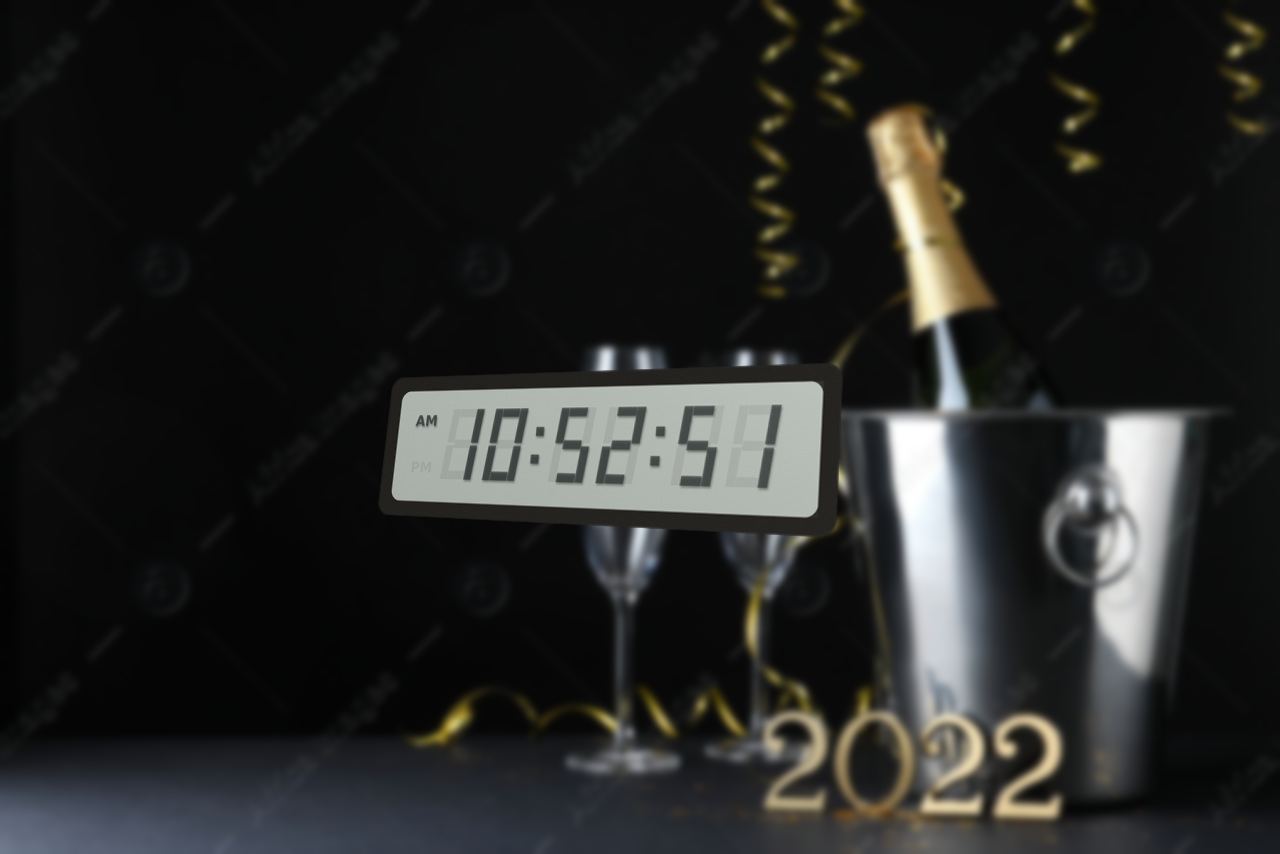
10:52:51
